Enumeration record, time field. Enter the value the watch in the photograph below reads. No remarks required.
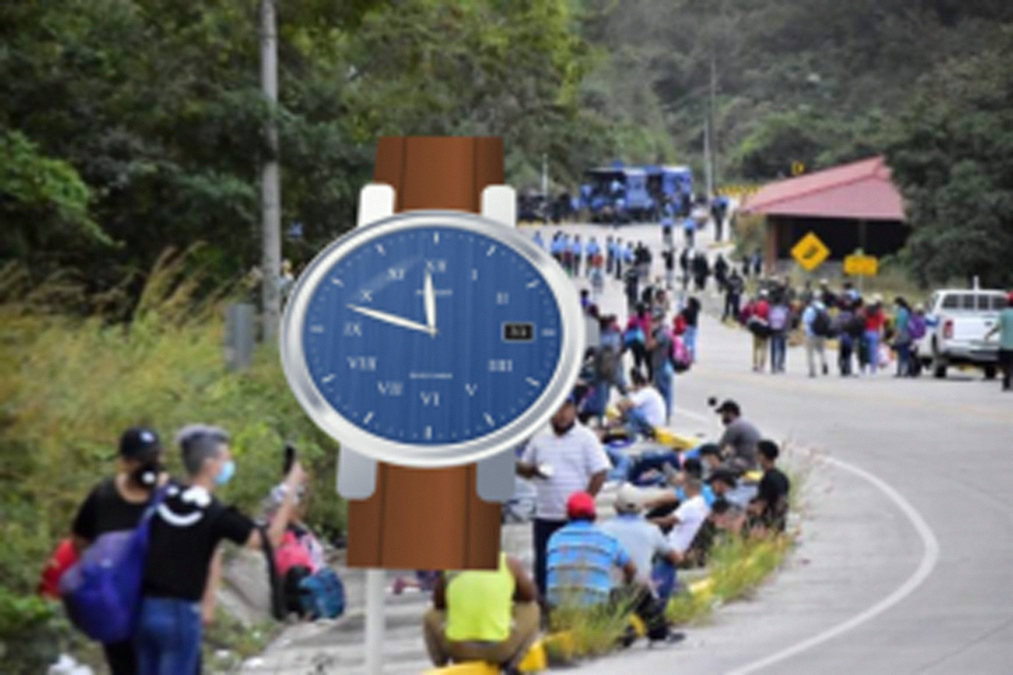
11:48
